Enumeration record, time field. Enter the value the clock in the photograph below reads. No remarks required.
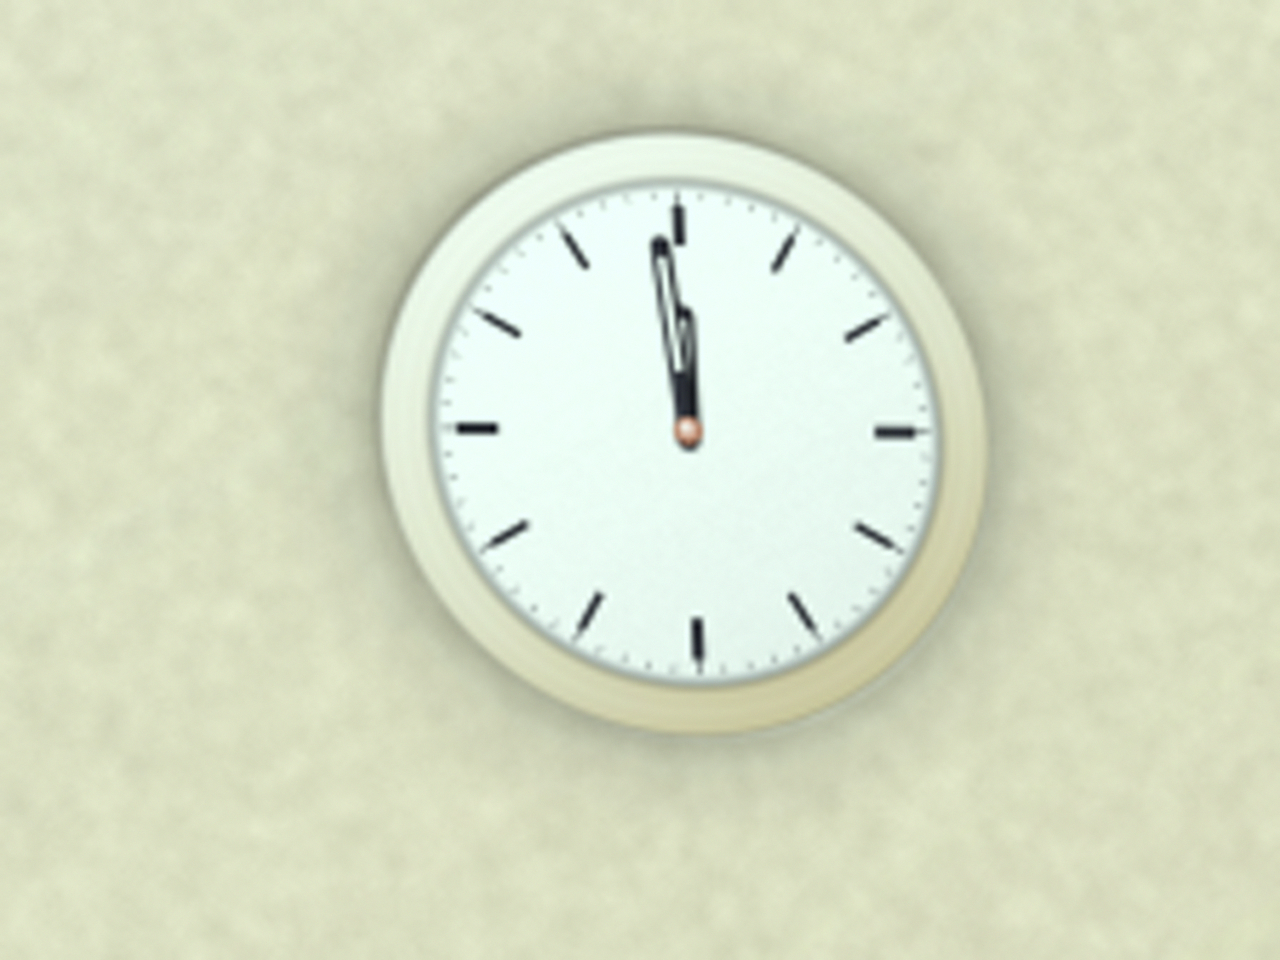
11:59
